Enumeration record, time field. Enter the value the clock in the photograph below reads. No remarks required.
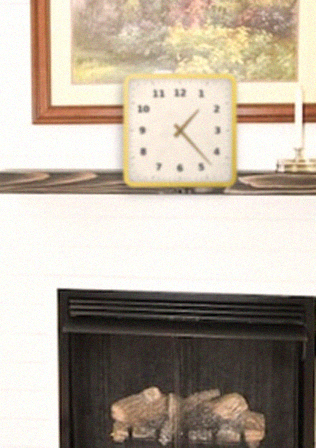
1:23
